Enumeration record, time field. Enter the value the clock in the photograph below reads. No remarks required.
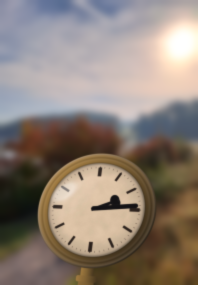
2:14
